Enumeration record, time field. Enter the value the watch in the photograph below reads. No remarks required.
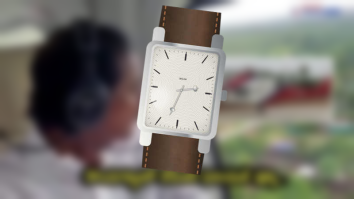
2:33
